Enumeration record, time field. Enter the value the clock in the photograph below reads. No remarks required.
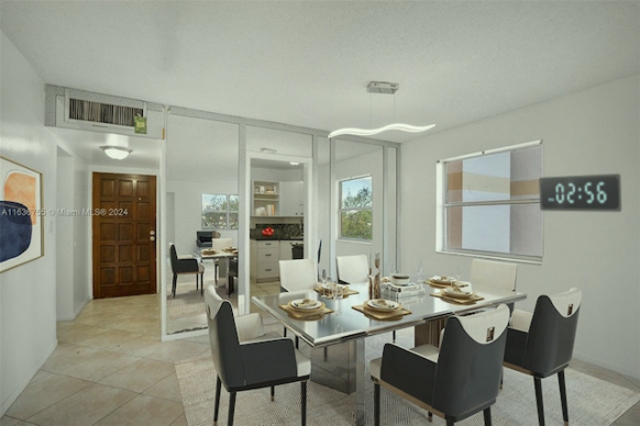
2:56
